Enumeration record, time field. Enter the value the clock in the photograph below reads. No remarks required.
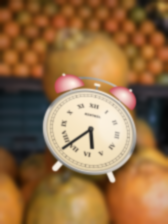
5:37
